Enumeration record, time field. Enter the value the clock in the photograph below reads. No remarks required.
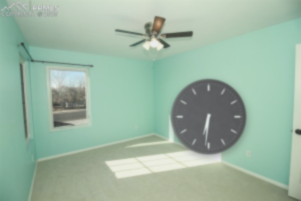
6:31
